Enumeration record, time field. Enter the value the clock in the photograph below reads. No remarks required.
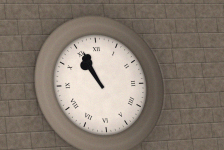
10:56
